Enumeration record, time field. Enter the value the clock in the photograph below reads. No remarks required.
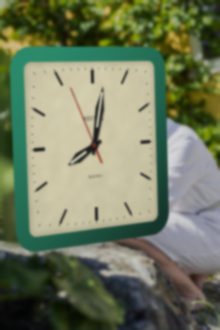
8:01:56
